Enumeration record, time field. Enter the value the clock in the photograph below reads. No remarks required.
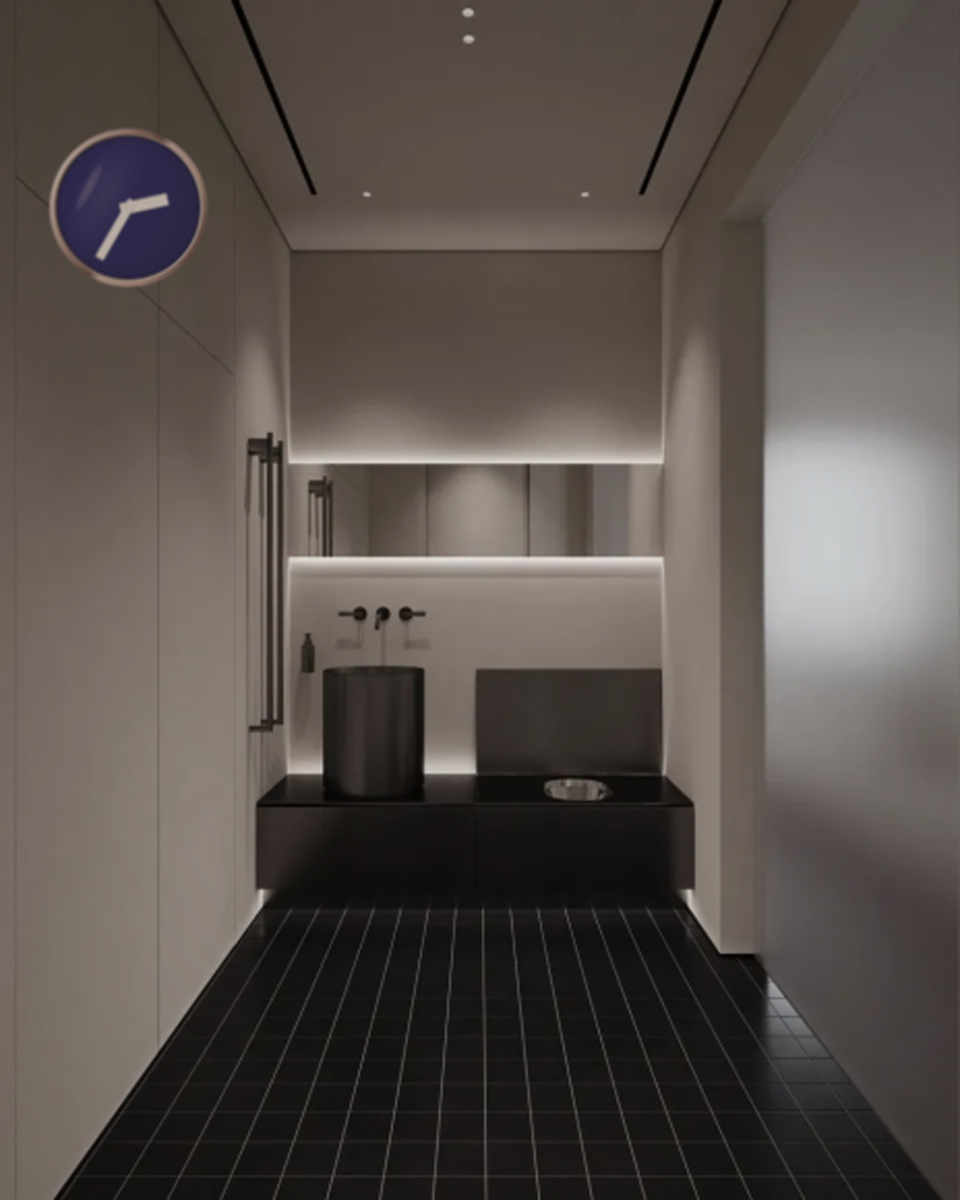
2:35
